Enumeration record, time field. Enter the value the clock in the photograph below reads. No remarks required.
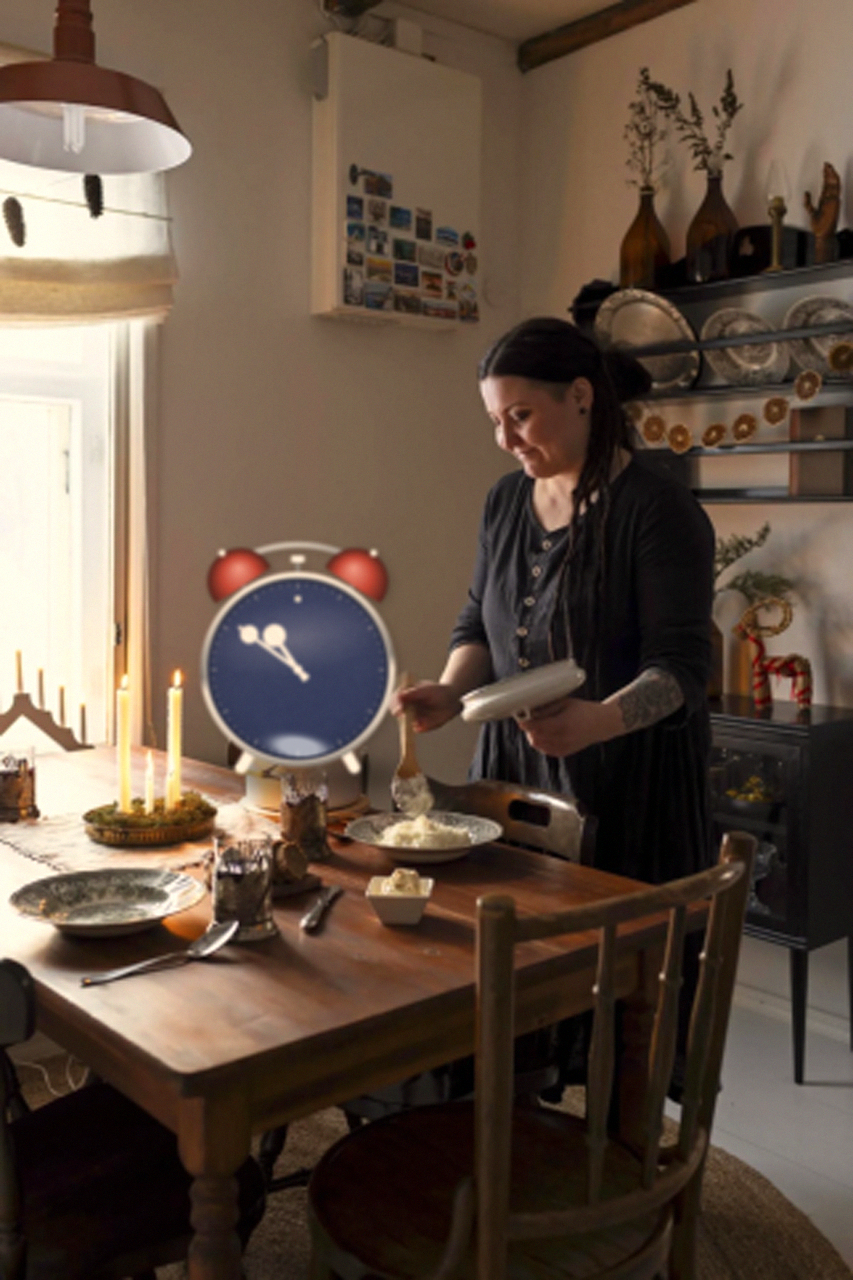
10:51
